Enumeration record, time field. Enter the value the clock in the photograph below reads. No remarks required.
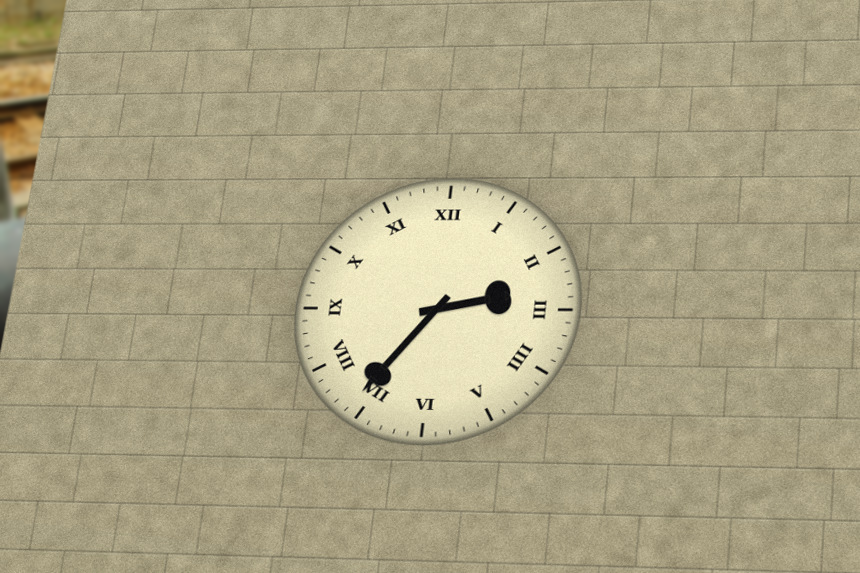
2:36
